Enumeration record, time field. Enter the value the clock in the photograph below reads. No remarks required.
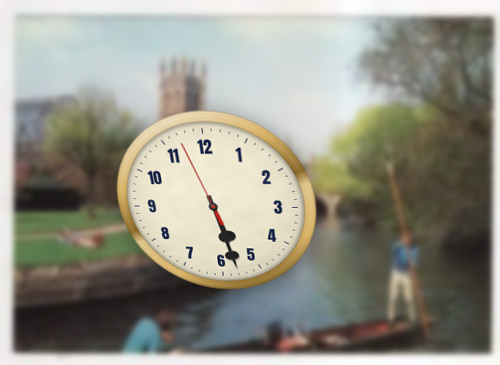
5:27:57
